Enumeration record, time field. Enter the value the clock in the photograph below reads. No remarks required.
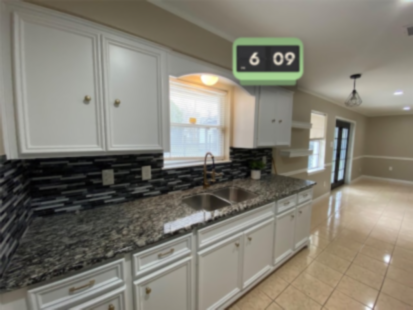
6:09
